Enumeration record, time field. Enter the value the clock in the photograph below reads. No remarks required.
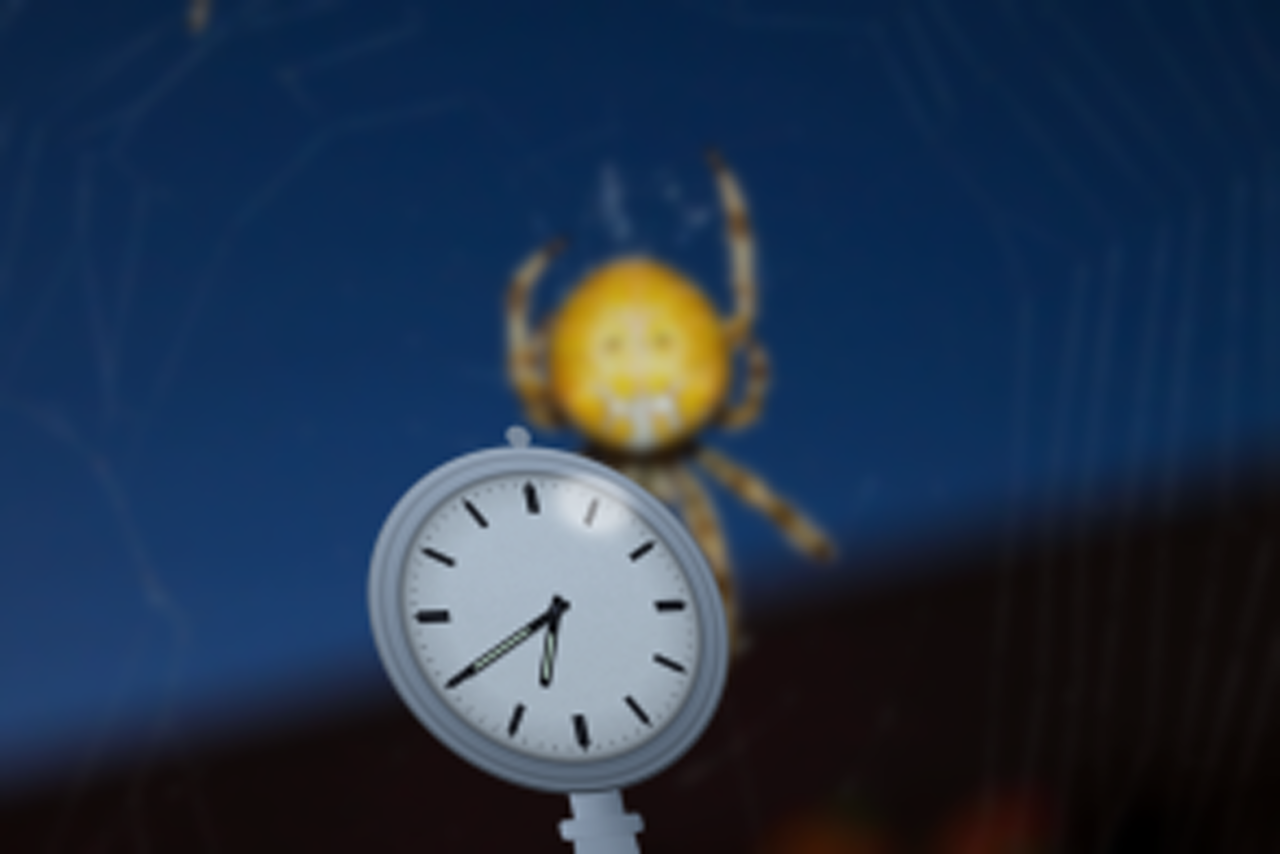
6:40
